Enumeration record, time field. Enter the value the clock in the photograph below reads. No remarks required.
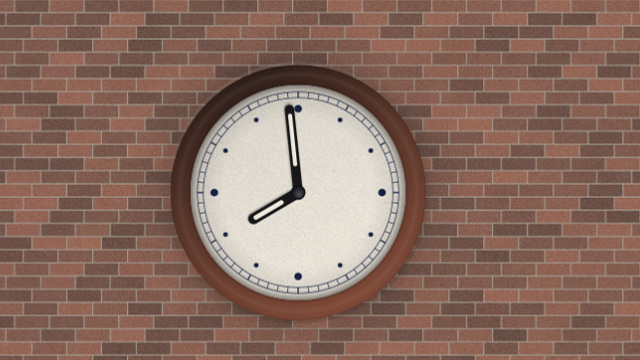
7:59
